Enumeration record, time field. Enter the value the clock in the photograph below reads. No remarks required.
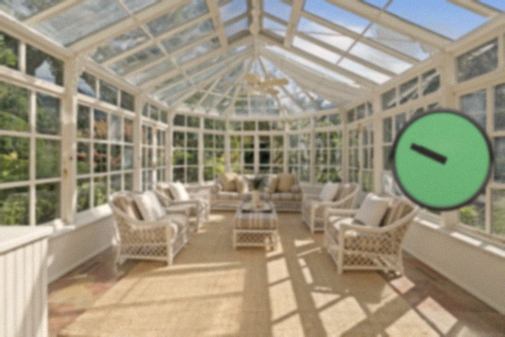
9:49
